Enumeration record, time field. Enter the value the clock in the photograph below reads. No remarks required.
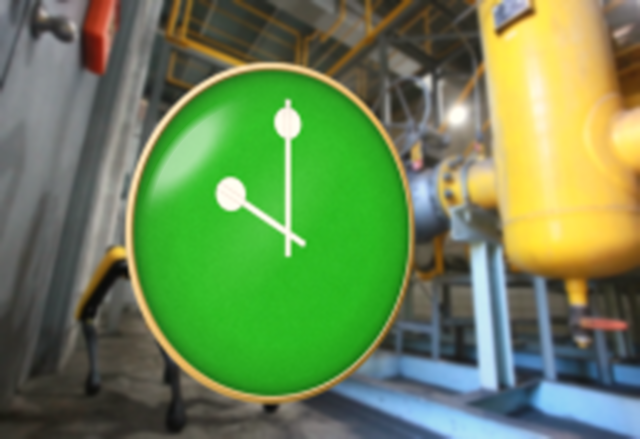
10:00
